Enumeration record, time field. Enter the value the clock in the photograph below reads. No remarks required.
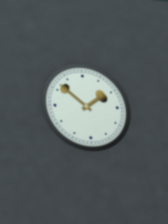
1:52
